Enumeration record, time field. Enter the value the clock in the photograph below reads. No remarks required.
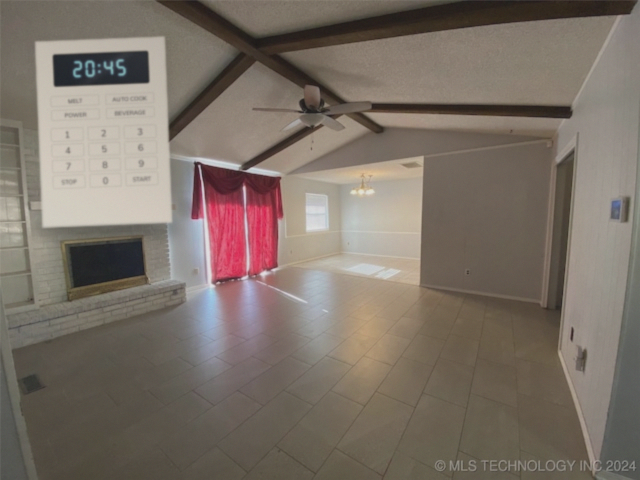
20:45
